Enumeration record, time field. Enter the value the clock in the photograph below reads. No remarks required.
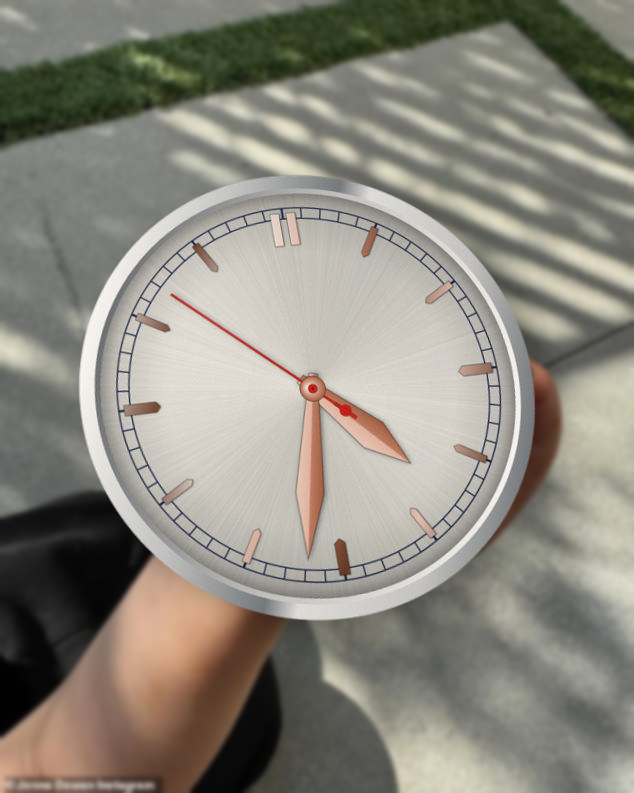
4:31:52
